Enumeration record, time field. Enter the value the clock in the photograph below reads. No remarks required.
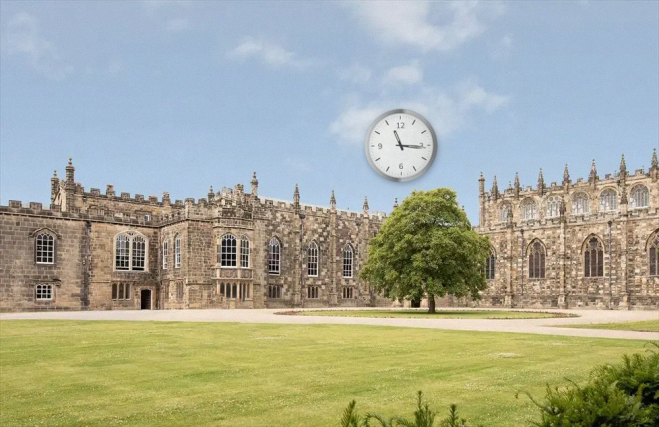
11:16
